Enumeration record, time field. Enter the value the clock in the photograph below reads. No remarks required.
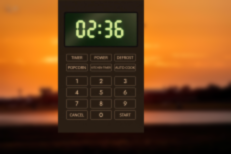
2:36
